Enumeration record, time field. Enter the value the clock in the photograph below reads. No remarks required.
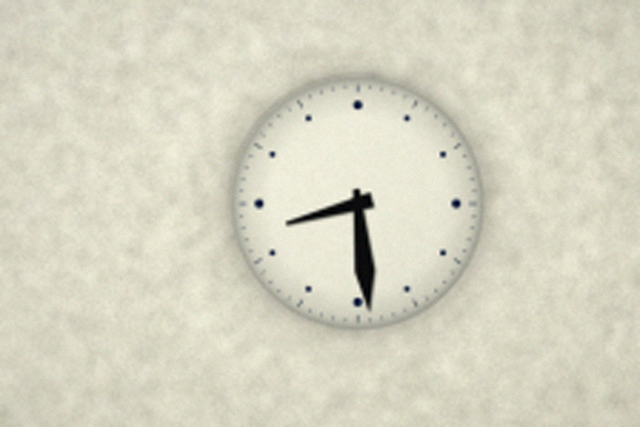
8:29
